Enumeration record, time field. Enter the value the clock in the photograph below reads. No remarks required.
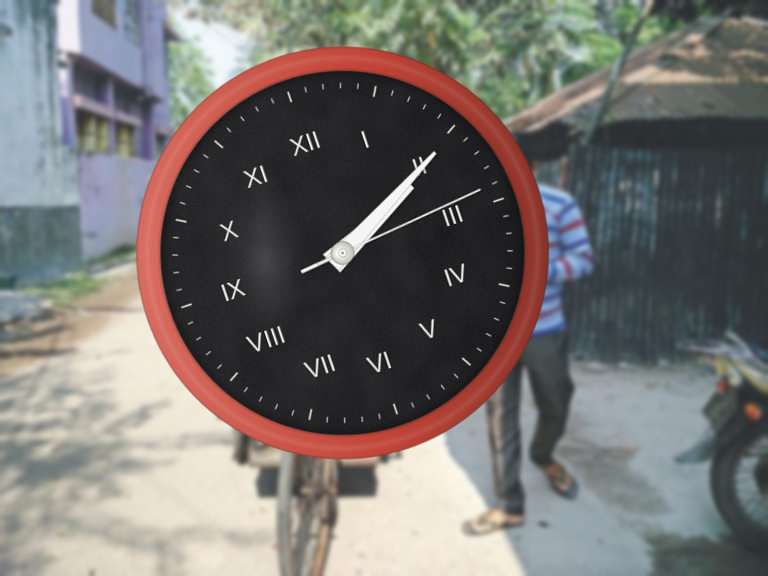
2:10:14
